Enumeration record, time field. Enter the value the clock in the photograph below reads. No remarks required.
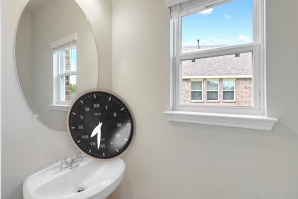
7:32
